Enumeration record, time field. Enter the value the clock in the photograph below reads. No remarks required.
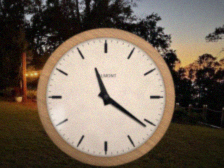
11:21
